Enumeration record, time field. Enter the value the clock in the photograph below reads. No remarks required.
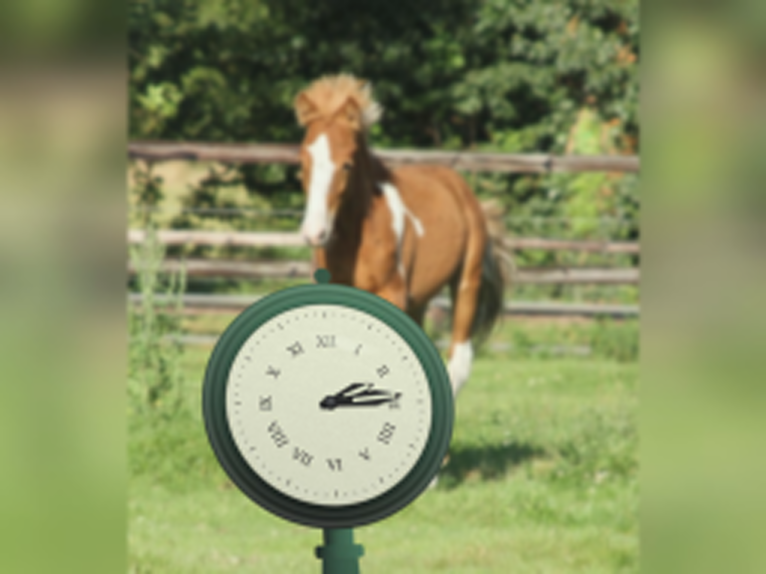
2:14
